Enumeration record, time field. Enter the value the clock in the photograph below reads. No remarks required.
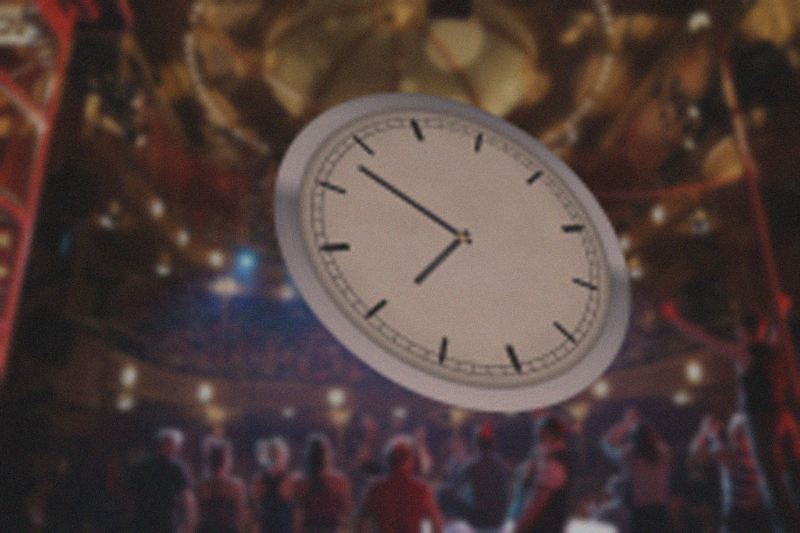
7:53
